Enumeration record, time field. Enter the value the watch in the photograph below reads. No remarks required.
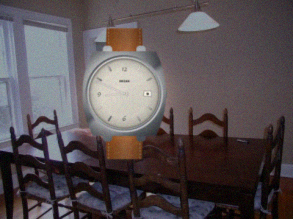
8:49
